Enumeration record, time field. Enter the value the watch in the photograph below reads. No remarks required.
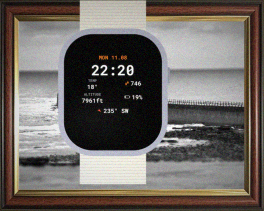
22:20
